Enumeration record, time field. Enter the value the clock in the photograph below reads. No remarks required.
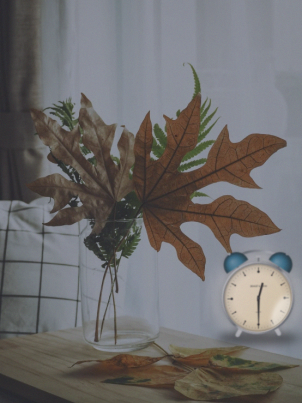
12:30
